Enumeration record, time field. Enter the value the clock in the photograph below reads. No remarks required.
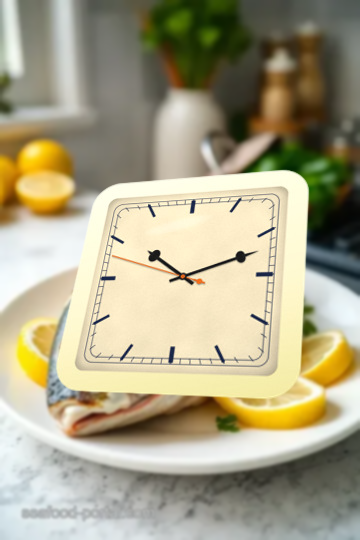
10:11:48
